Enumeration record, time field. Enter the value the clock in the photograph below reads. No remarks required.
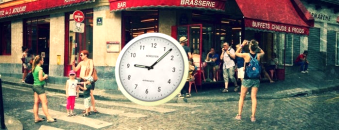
9:07
